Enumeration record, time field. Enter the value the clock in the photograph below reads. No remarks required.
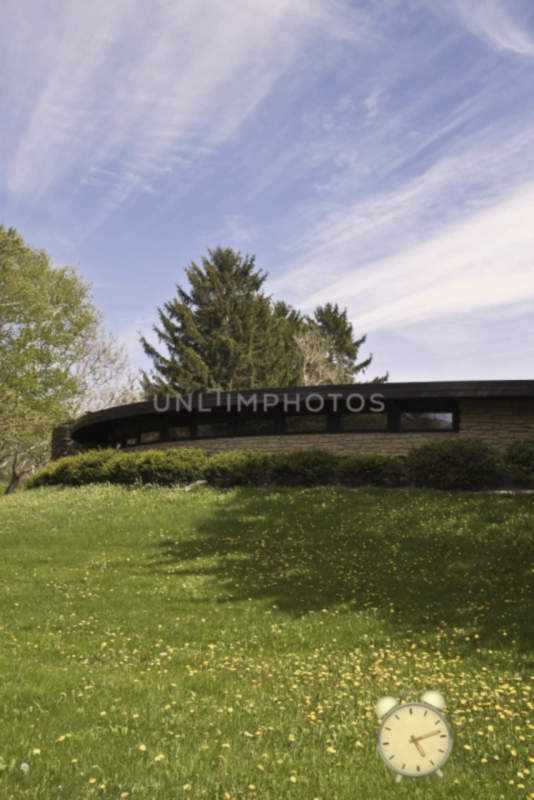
5:13
